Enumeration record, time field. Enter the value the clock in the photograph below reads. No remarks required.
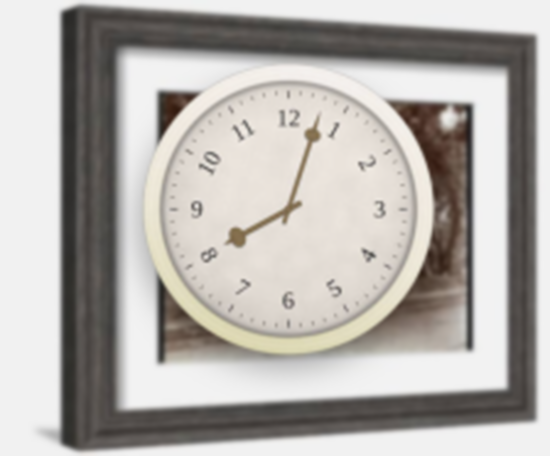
8:03
